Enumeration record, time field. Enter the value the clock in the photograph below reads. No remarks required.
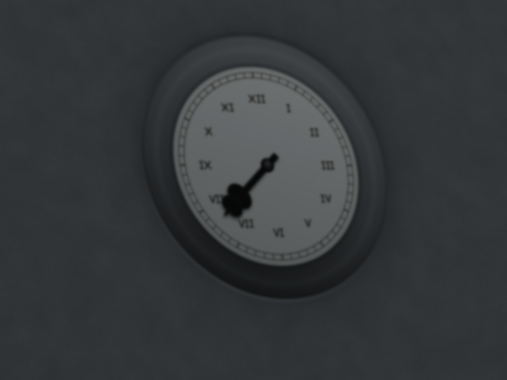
7:38
